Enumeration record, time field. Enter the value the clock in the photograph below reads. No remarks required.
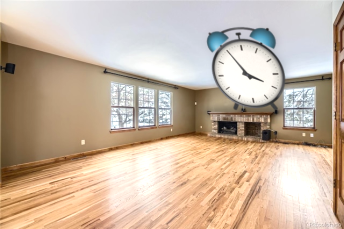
3:55
